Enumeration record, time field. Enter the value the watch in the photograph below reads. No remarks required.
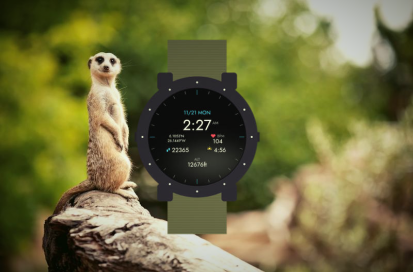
2:27
